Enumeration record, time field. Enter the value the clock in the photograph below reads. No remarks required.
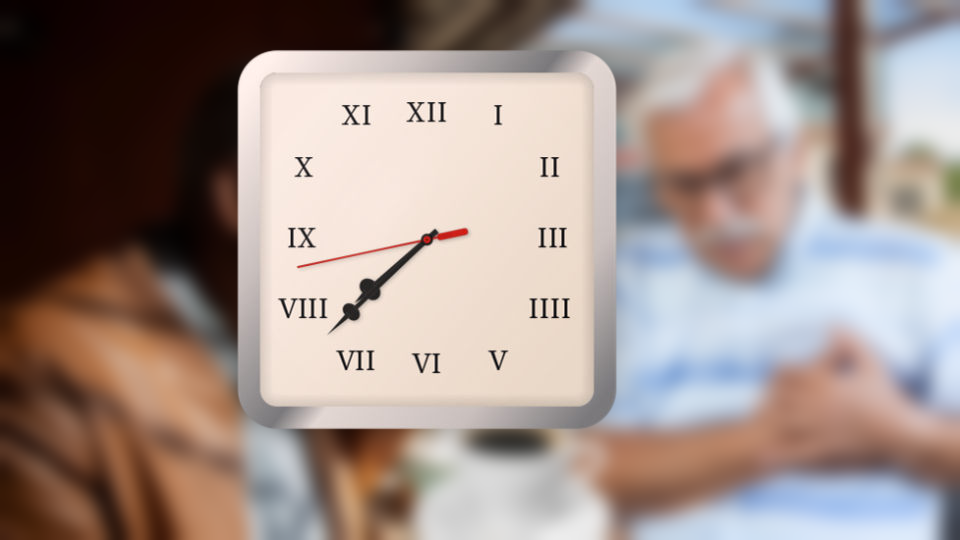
7:37:43
